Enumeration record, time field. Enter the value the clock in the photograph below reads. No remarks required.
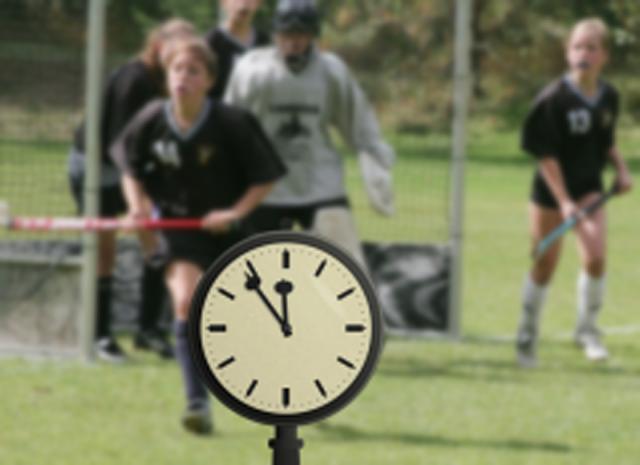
11:54
